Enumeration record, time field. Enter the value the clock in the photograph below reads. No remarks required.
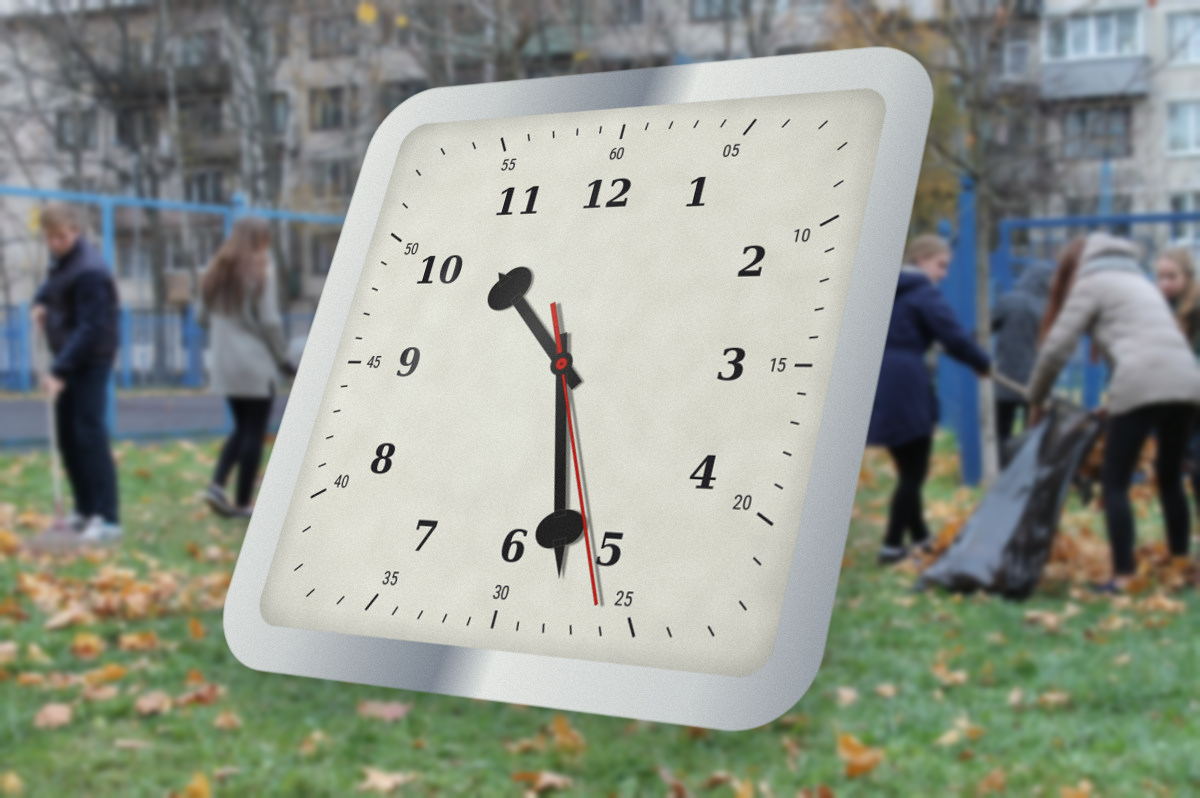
10:27:26
